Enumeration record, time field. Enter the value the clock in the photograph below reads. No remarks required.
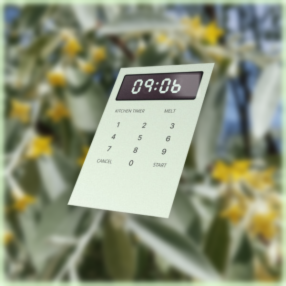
9:06
